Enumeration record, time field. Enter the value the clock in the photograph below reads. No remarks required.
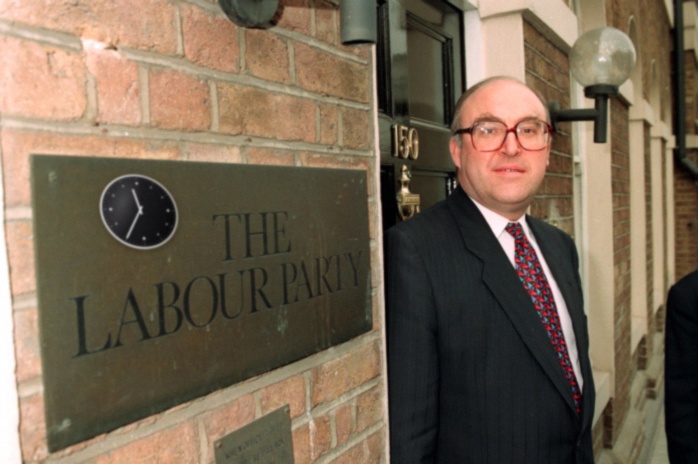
11:35
